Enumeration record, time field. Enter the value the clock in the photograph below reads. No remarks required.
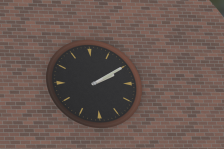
2:10
